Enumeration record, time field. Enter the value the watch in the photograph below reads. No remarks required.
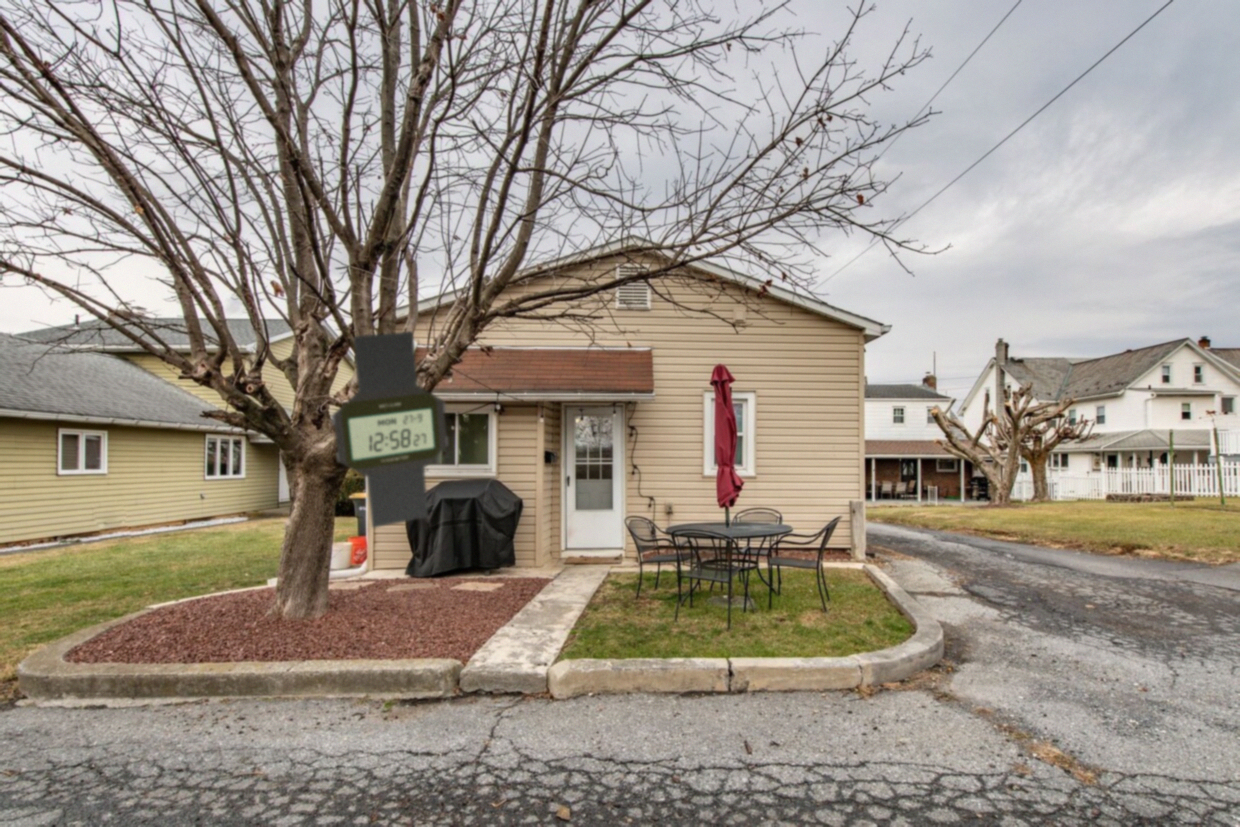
12:58
